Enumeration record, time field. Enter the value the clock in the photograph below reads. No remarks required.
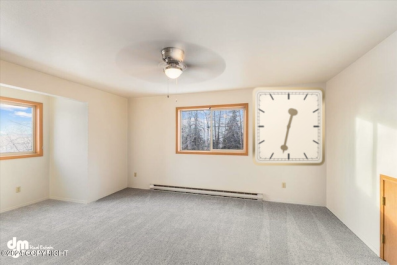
12:32
